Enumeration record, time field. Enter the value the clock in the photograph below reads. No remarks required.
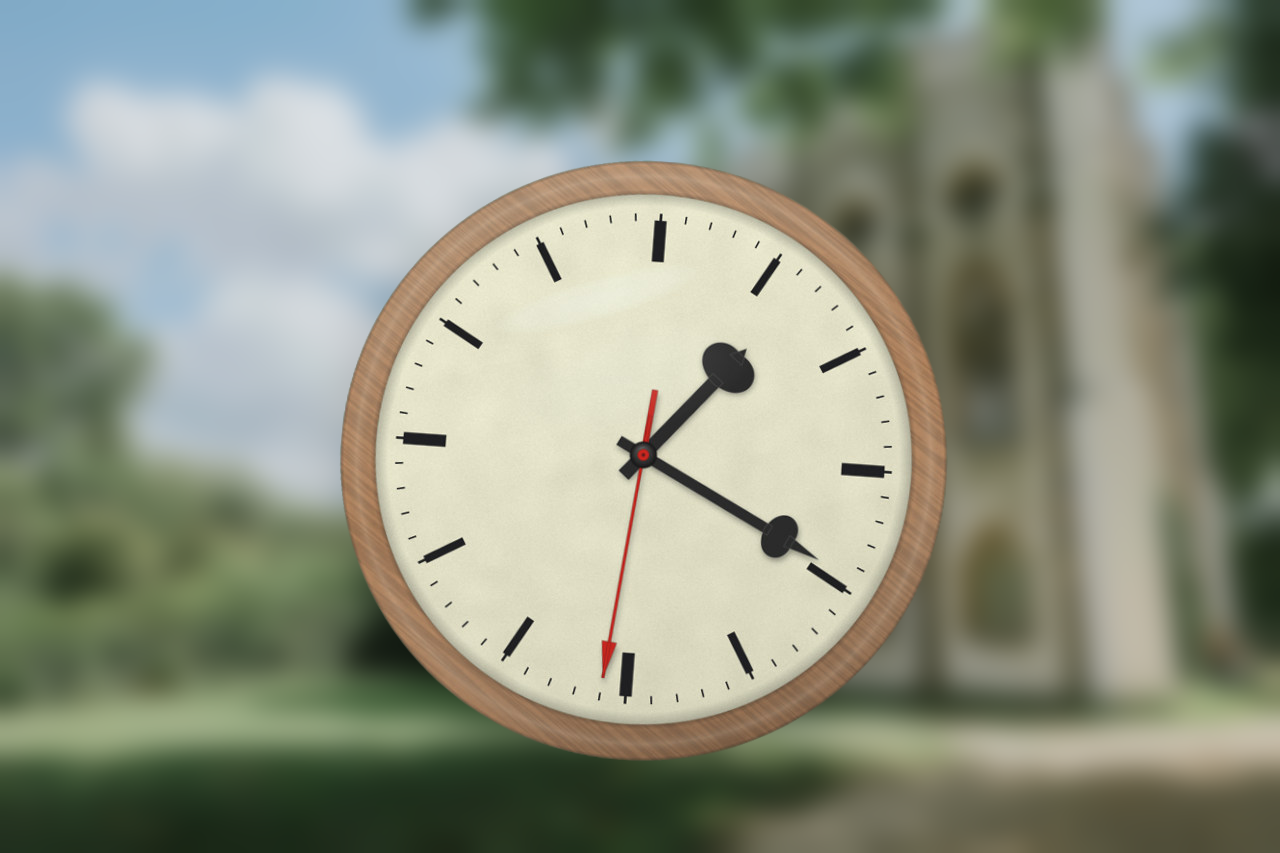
1:19:31
